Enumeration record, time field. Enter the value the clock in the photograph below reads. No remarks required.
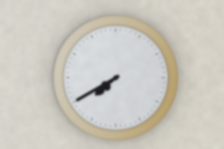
7:40
